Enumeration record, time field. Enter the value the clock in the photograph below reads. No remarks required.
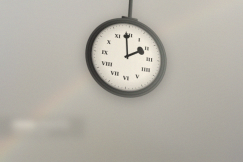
1:59
